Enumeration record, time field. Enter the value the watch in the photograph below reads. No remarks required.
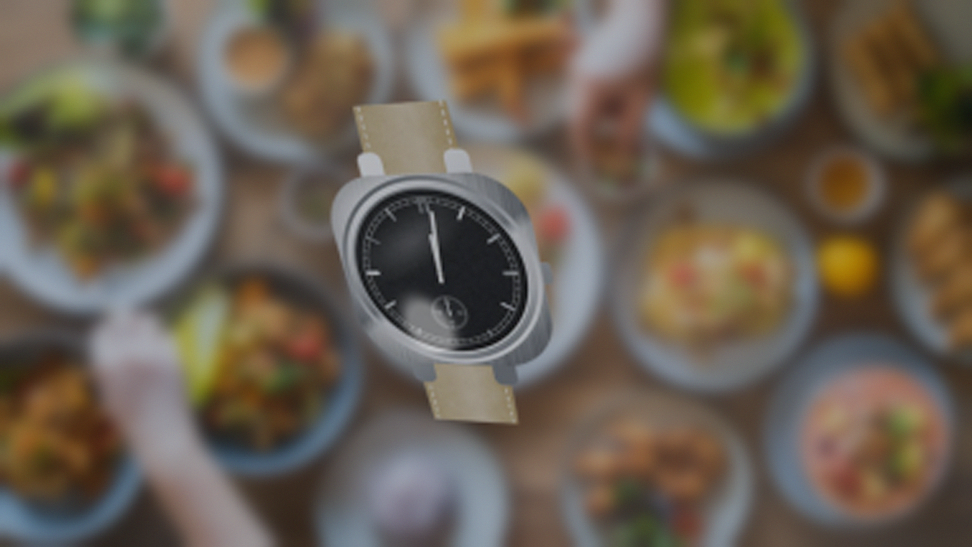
12:01
